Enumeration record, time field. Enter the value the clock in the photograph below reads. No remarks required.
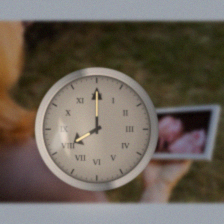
8:00
